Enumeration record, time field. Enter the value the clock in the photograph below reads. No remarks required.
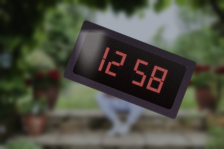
12:58
